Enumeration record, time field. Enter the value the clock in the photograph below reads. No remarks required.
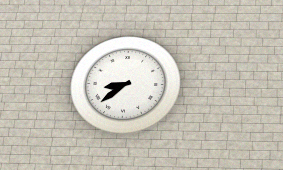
8:38
